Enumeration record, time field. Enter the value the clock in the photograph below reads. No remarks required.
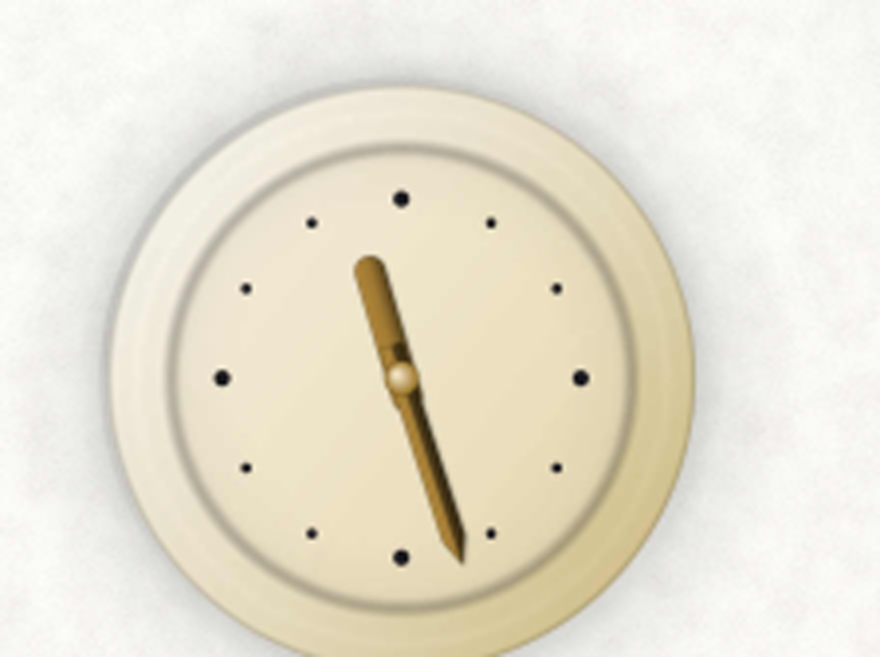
11:27
